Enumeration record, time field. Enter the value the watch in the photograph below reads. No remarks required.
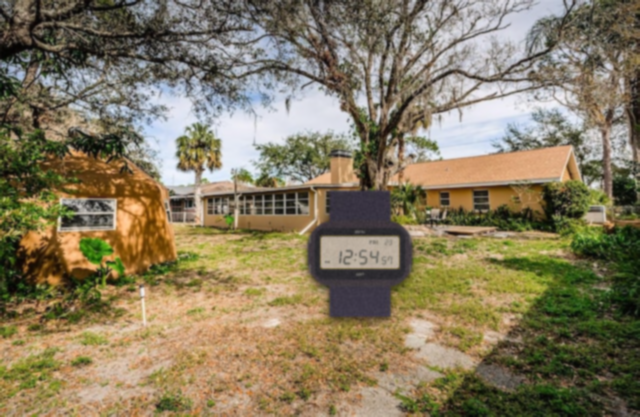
12:54
